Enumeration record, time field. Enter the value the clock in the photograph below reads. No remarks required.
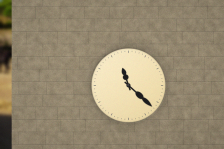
11:22
